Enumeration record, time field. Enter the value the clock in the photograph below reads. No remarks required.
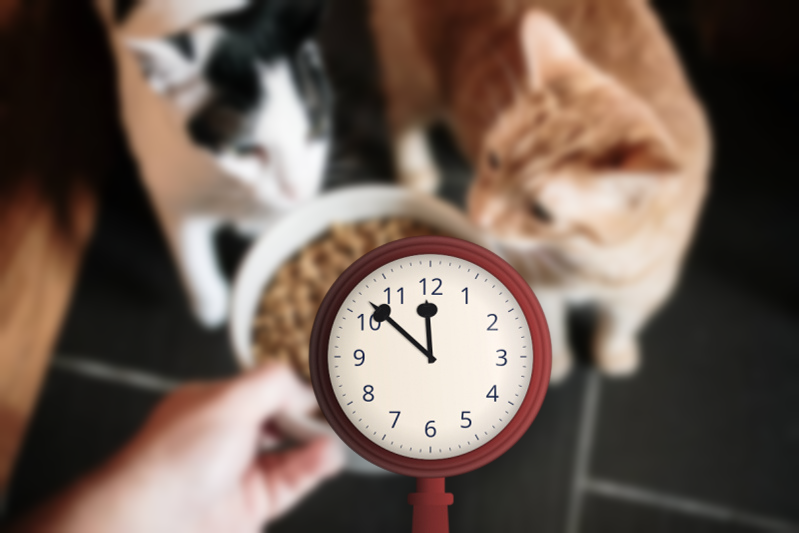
11:52
